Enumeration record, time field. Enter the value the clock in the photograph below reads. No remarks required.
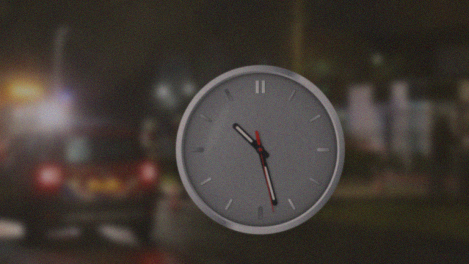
10:27:28
